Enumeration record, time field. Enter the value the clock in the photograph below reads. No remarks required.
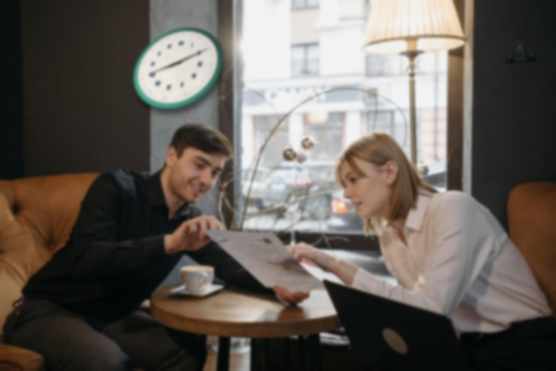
8:10
